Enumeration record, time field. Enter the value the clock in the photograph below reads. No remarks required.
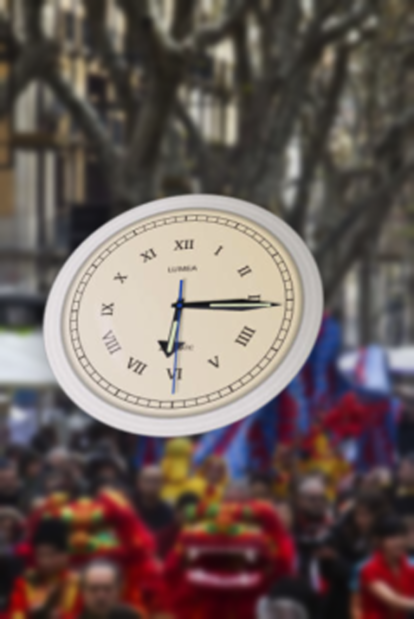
6:15:30
